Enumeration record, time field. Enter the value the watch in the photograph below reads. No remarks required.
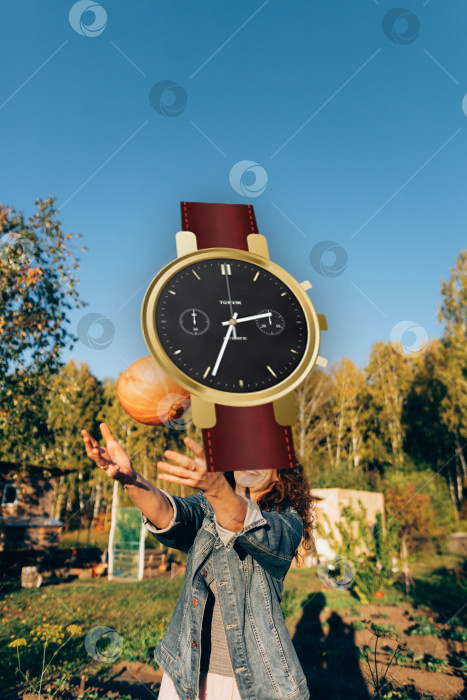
2:34
